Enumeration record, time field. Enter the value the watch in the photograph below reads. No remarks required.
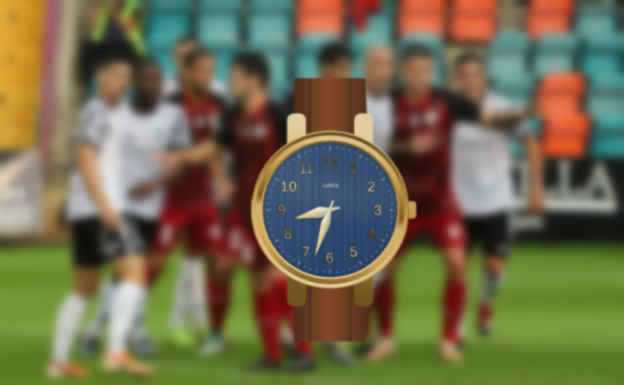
8:33
